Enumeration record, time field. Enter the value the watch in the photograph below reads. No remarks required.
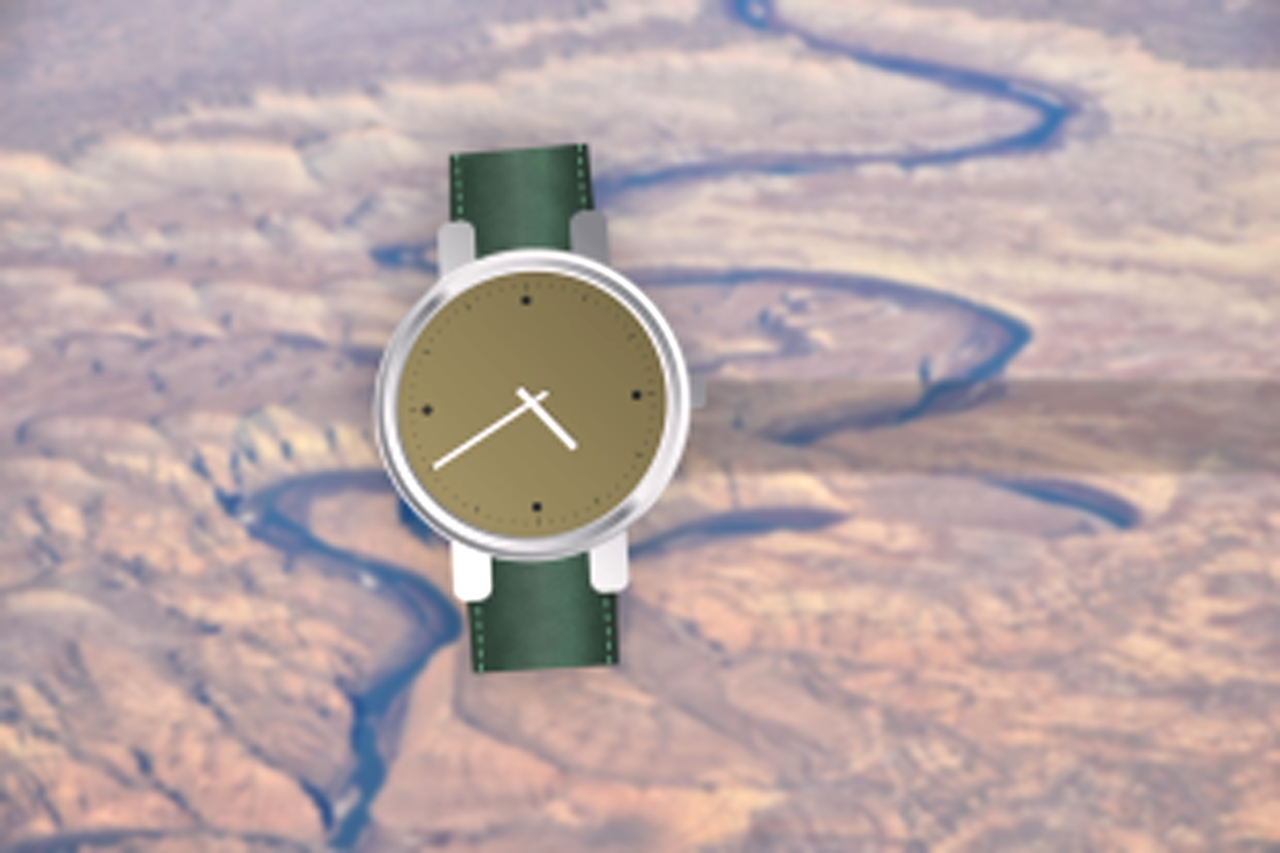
4:40
